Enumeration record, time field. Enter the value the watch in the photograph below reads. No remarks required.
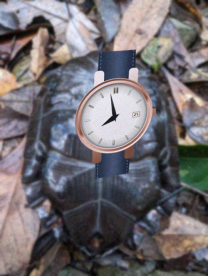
7:58
